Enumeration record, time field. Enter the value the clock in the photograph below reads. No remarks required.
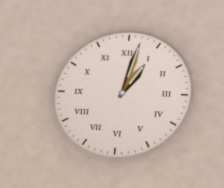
1:02
